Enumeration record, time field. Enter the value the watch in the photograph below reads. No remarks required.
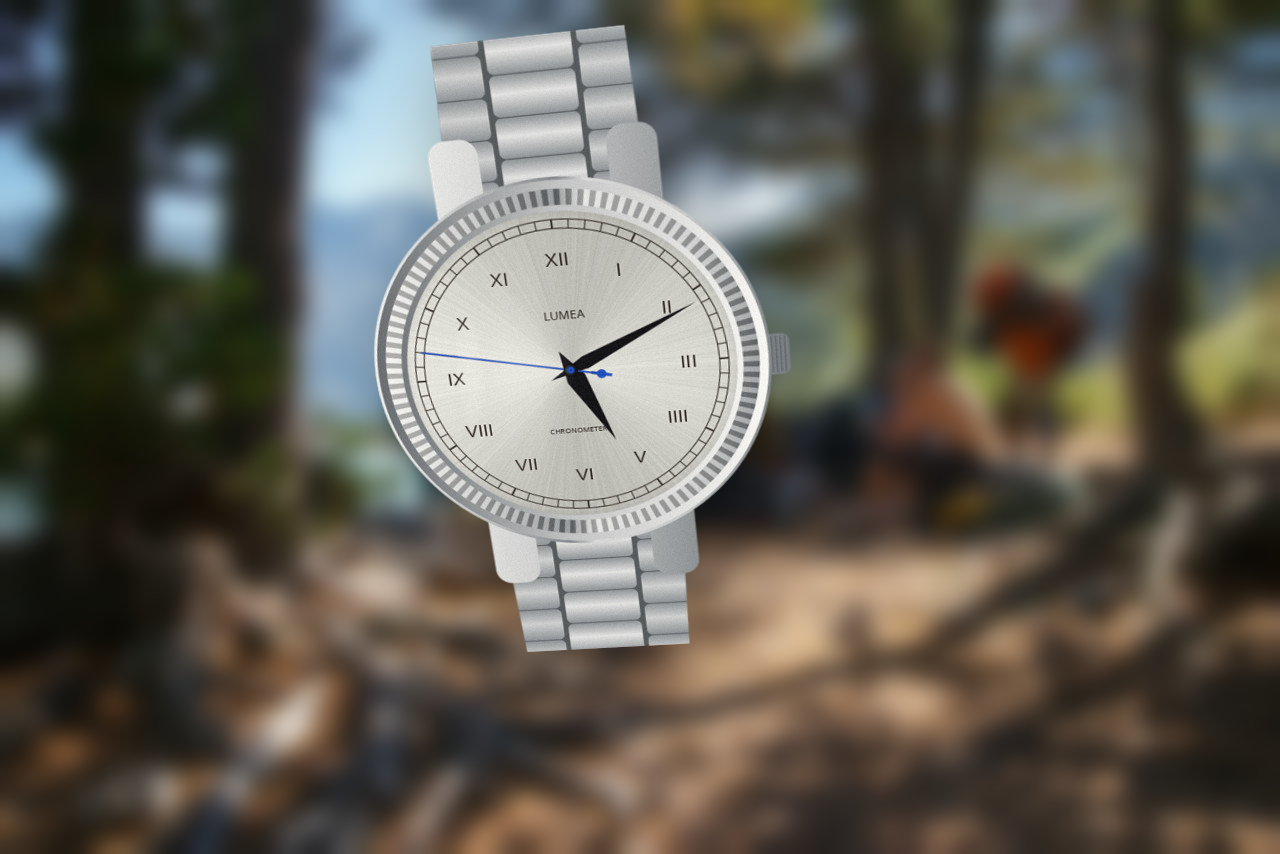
5:10:47
